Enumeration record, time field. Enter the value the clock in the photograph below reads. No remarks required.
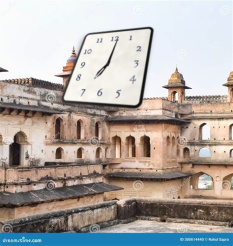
7:01
